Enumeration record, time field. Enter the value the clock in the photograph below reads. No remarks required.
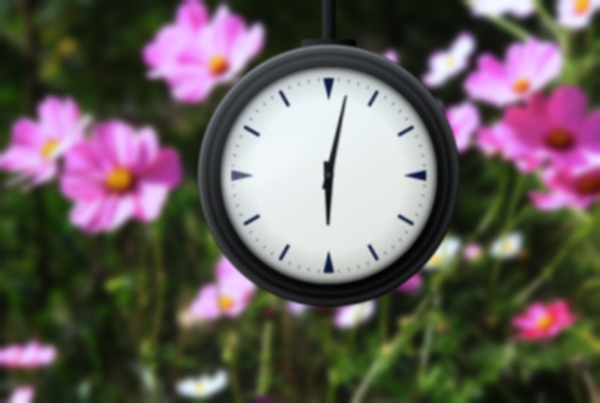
6:02
